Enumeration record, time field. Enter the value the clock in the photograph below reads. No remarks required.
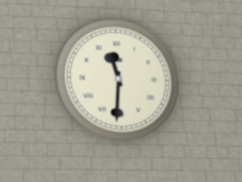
11:31
